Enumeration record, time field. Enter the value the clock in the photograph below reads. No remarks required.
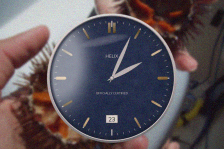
2:04
